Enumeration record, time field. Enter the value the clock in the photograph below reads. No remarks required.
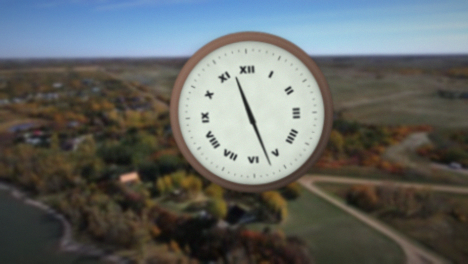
11:27
